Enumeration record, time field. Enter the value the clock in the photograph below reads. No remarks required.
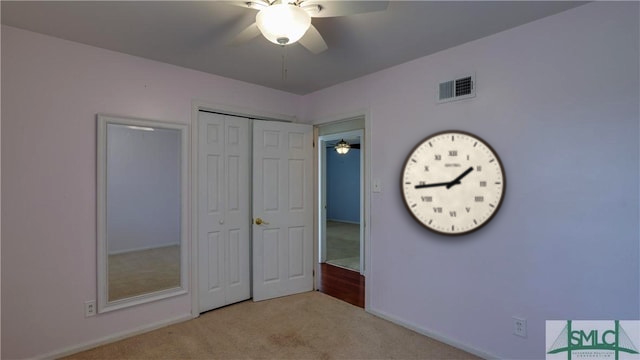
1:44
